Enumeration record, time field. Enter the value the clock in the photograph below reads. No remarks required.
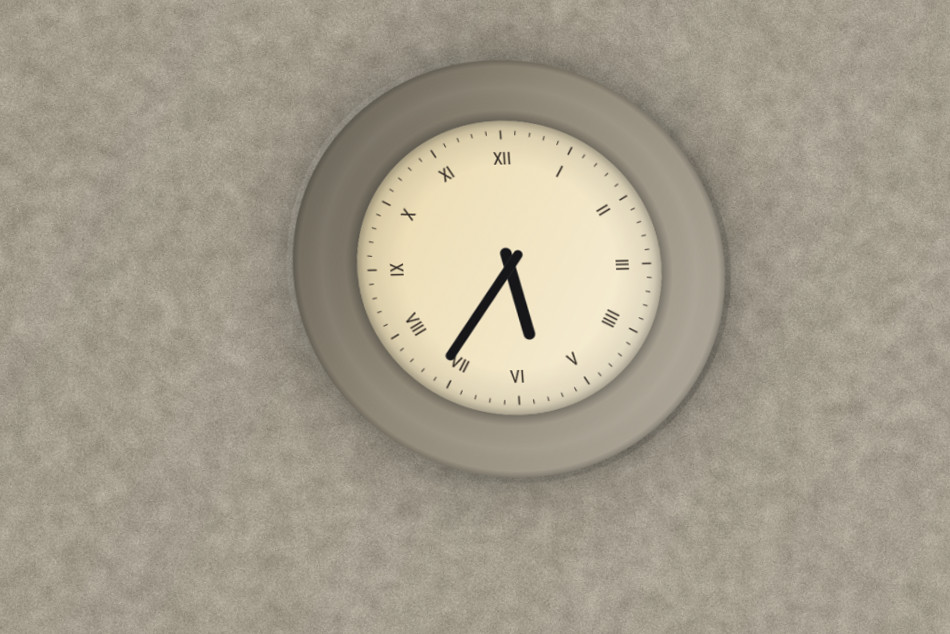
5:36
